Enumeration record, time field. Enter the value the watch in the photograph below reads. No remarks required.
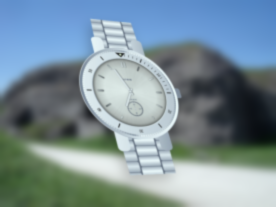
6:56
